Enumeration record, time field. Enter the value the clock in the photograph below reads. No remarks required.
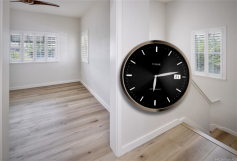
6:13
